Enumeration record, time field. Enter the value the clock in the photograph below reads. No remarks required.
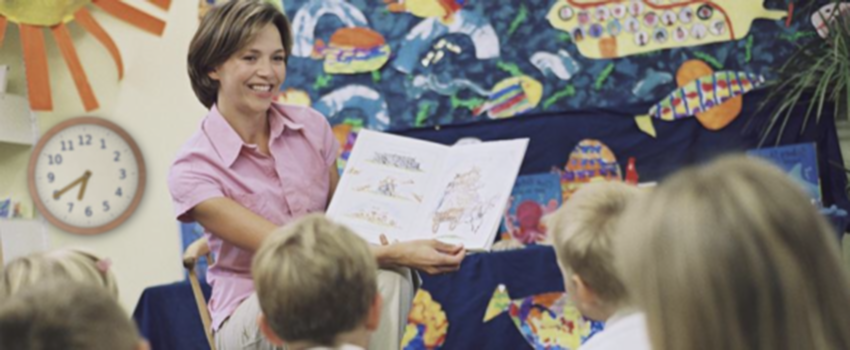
6:40
